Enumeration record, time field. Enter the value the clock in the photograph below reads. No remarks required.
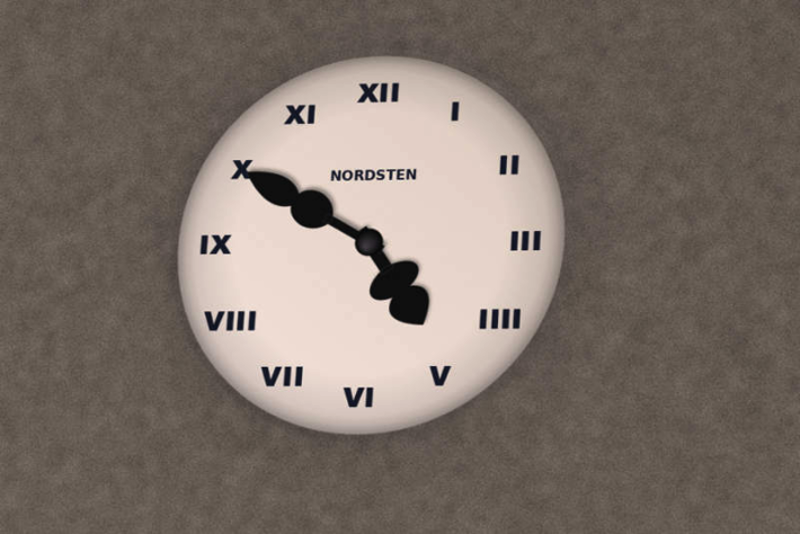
4:50
